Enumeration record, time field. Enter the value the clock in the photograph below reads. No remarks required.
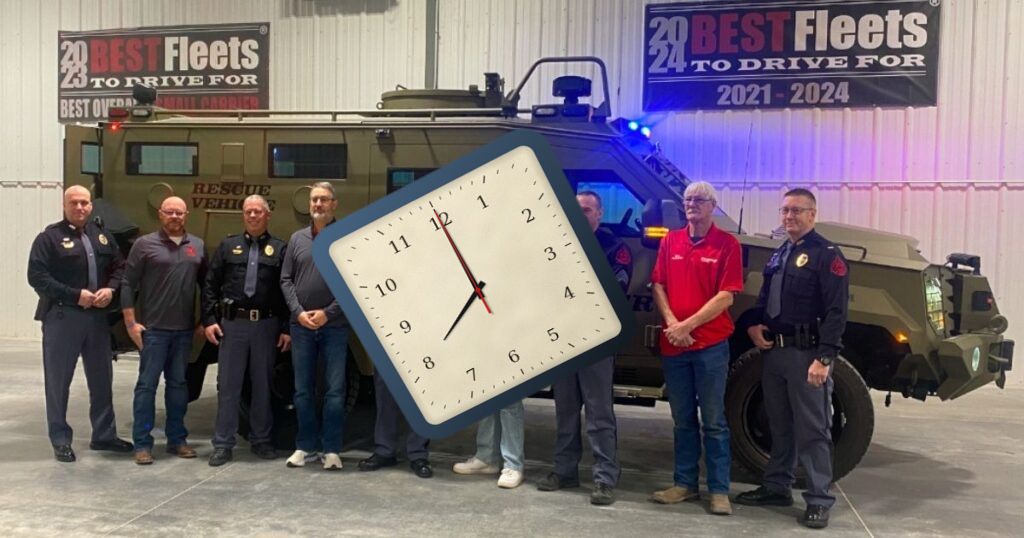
8:00:00
